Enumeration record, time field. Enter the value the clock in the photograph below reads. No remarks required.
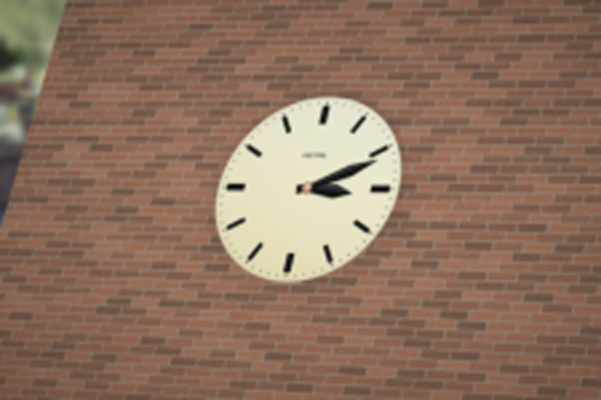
3:11
